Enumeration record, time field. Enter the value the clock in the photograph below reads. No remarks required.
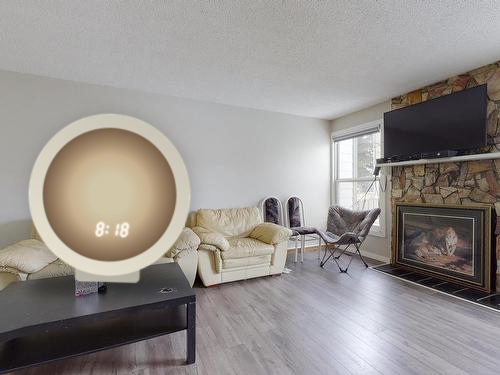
8:18
